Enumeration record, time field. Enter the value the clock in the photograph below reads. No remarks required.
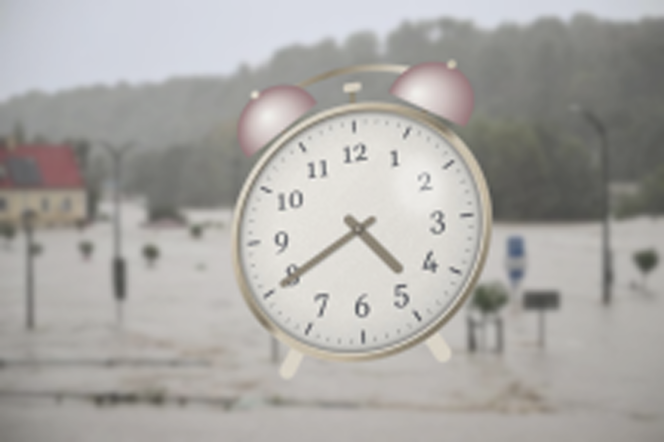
4:40
